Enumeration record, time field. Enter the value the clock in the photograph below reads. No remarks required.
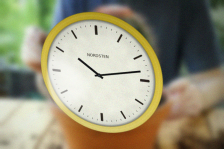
10:13
